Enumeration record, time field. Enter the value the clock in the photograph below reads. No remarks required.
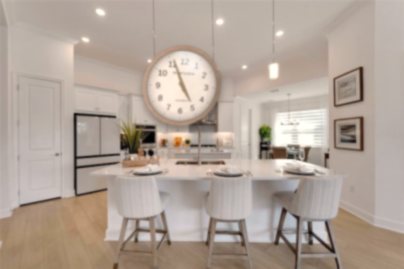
4:56
